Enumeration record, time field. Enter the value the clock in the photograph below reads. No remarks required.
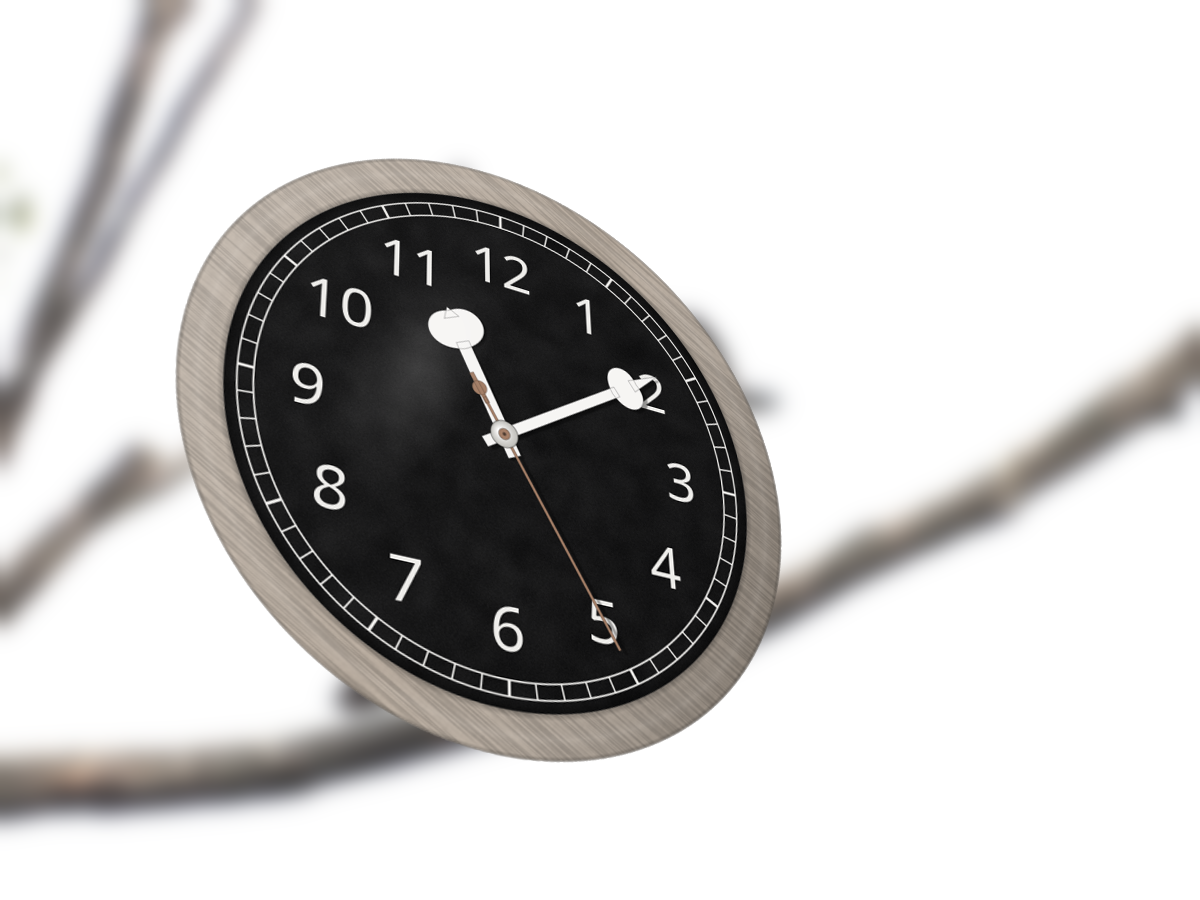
11:09:25
